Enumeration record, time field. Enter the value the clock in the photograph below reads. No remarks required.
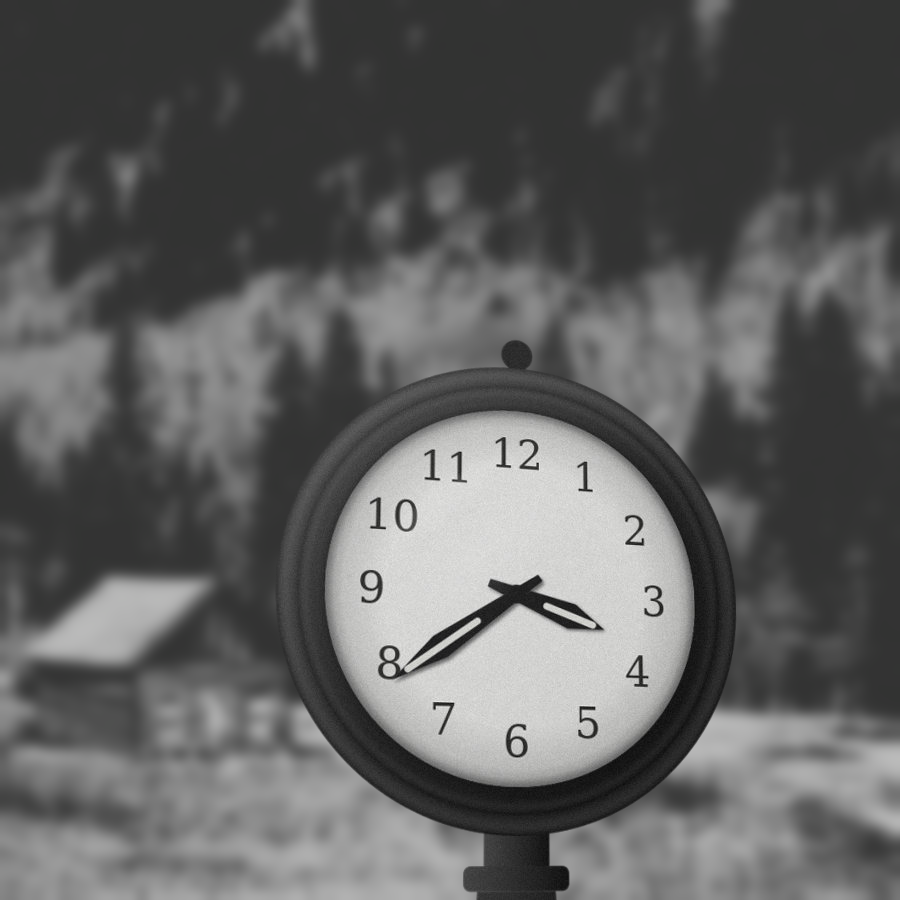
3:39
